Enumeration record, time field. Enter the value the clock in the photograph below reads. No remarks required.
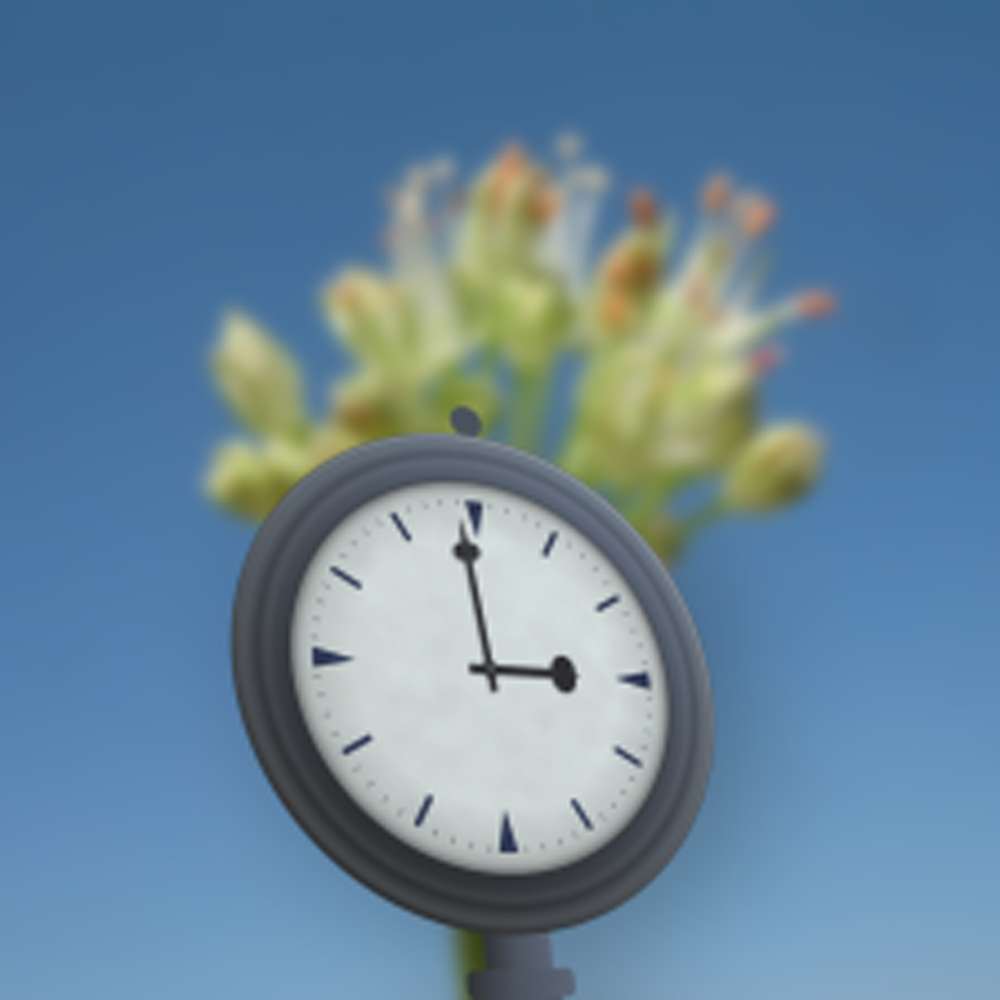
2:59
